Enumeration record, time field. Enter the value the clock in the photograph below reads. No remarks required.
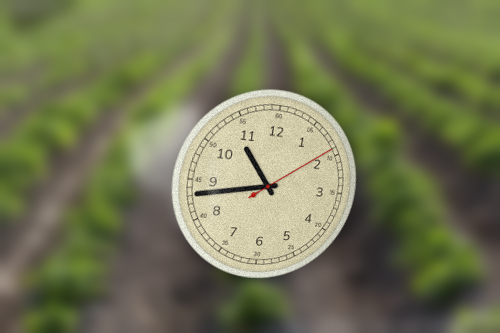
10:43:09
